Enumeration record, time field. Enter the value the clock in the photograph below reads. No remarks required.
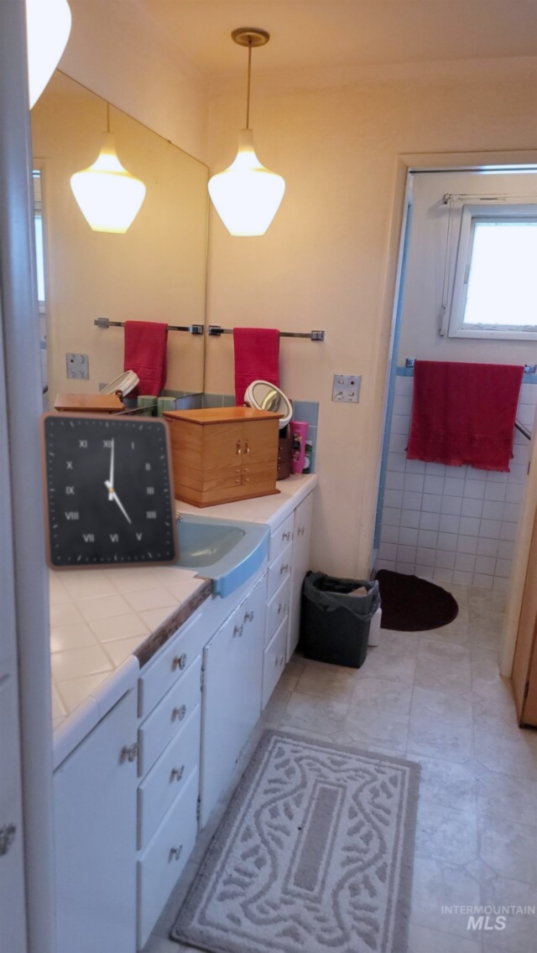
5:01
